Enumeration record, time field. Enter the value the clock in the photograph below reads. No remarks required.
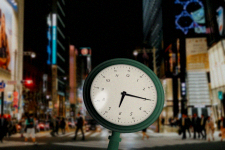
6:15
